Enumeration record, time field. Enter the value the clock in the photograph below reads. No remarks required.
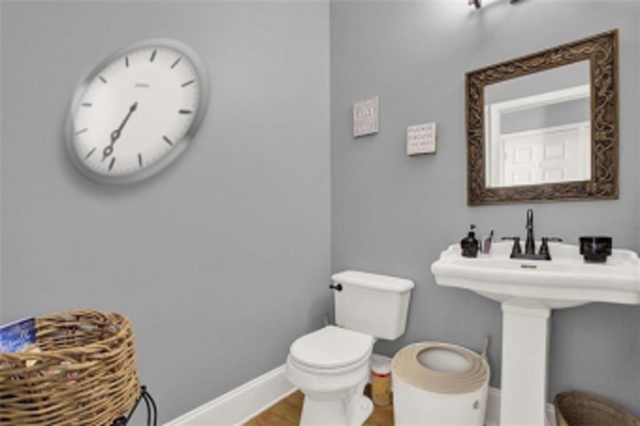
6:32
